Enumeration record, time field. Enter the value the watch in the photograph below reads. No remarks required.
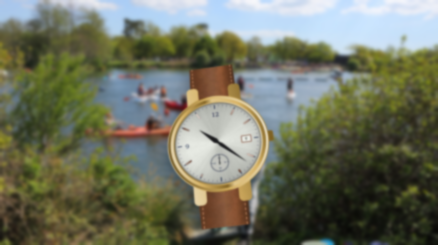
10:22
